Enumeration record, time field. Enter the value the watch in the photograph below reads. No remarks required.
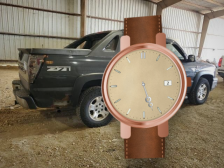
5:27
